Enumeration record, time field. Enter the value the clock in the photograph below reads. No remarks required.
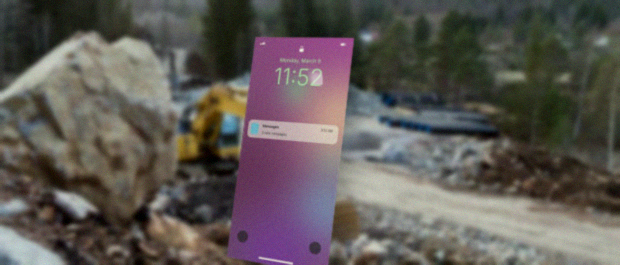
11:52
